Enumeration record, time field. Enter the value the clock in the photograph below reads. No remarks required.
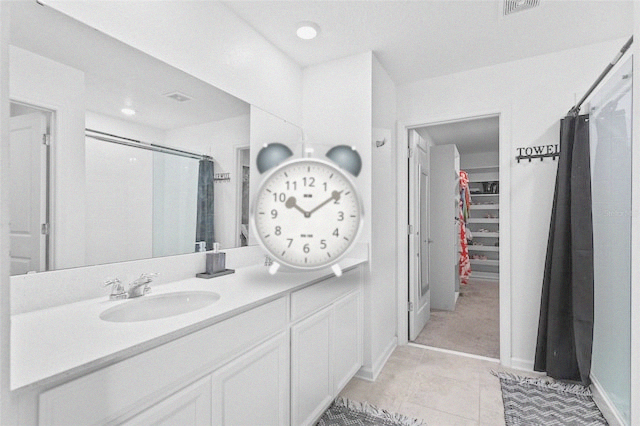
10:09
